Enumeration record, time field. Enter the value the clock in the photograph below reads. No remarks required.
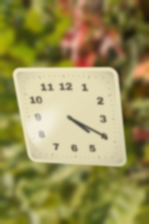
4:20
